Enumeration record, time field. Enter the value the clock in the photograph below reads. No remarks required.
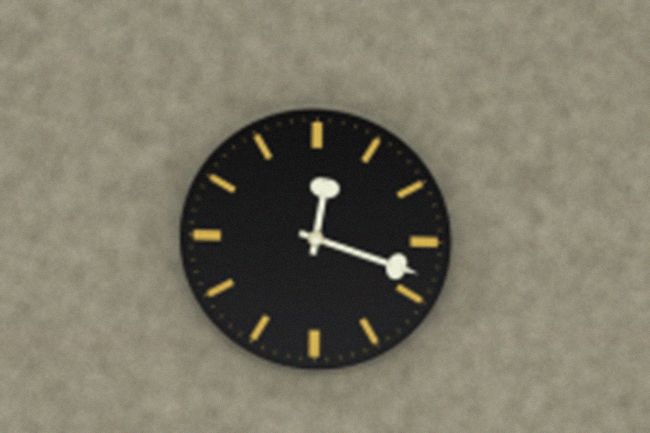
12:18
